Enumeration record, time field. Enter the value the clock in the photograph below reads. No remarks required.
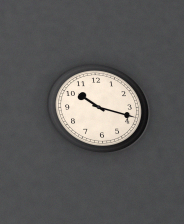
10:18
